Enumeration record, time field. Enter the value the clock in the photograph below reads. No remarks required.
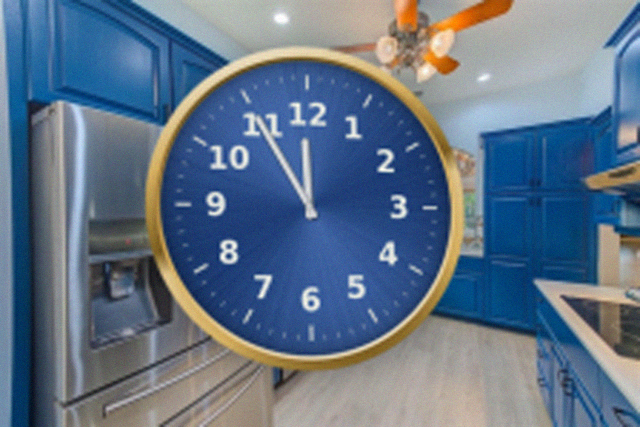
11:55
